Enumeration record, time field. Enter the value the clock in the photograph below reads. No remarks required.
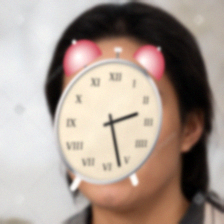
2:27
